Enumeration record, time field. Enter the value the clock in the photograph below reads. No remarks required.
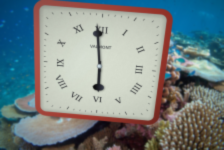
5:59
